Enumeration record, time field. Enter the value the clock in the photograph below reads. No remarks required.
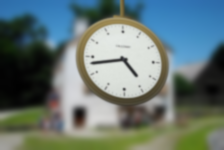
4:43
